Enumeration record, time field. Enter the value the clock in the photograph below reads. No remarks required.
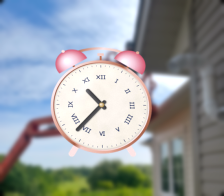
10:37
